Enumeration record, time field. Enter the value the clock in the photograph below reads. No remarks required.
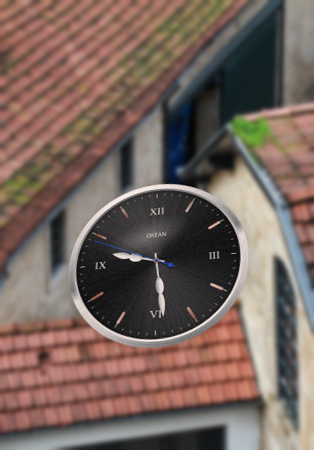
9:28:49
